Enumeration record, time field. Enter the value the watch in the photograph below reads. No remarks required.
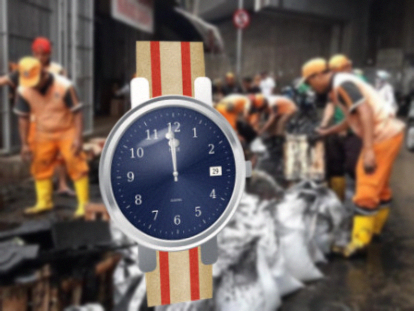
11:59
